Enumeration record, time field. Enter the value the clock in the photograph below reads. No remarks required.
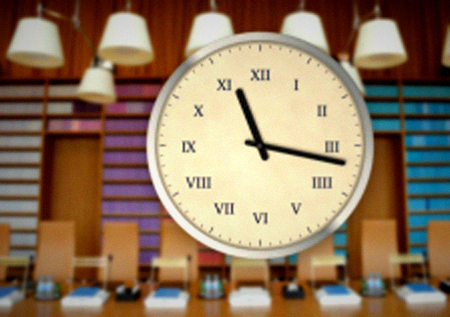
11:17
